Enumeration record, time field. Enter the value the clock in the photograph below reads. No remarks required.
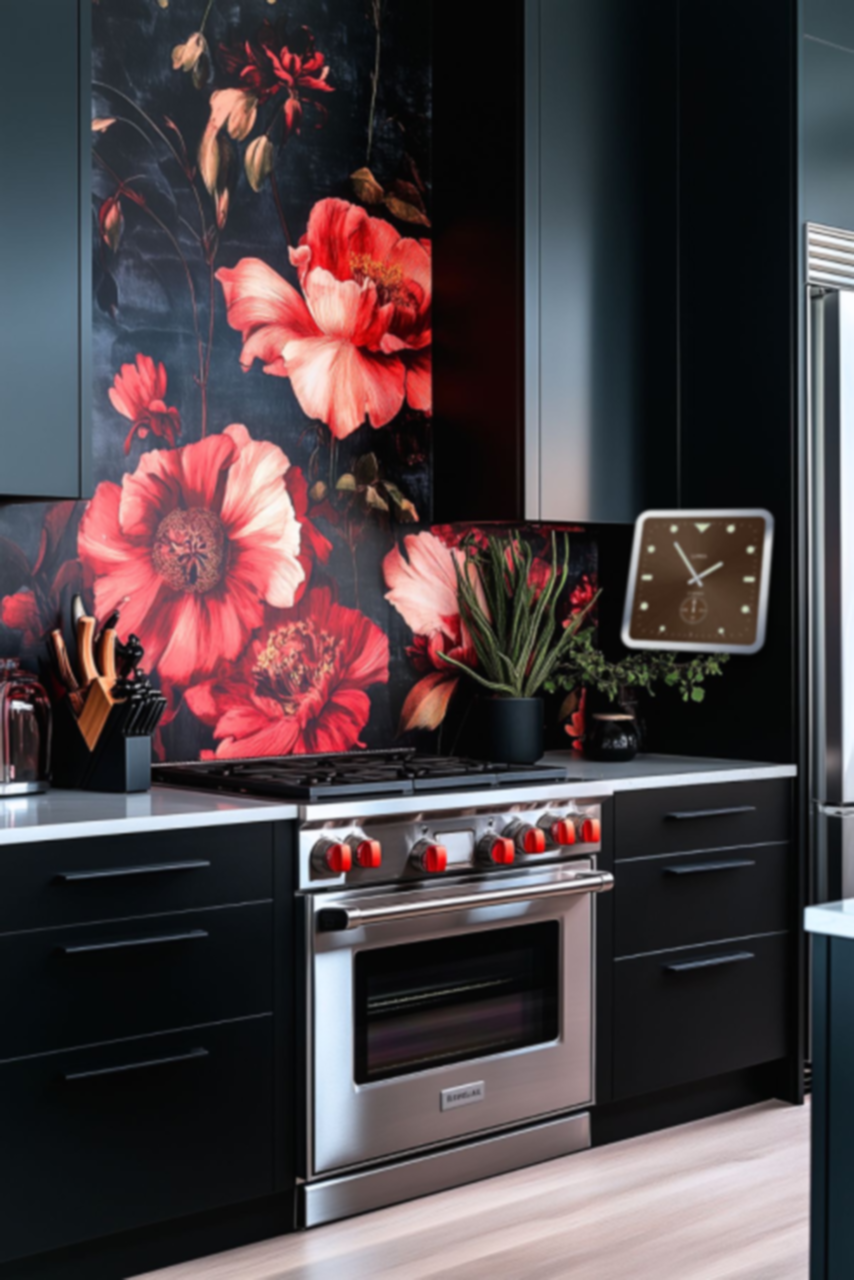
1:54
